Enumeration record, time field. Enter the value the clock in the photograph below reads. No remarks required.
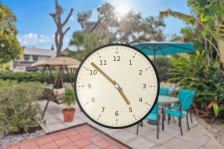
4:52
